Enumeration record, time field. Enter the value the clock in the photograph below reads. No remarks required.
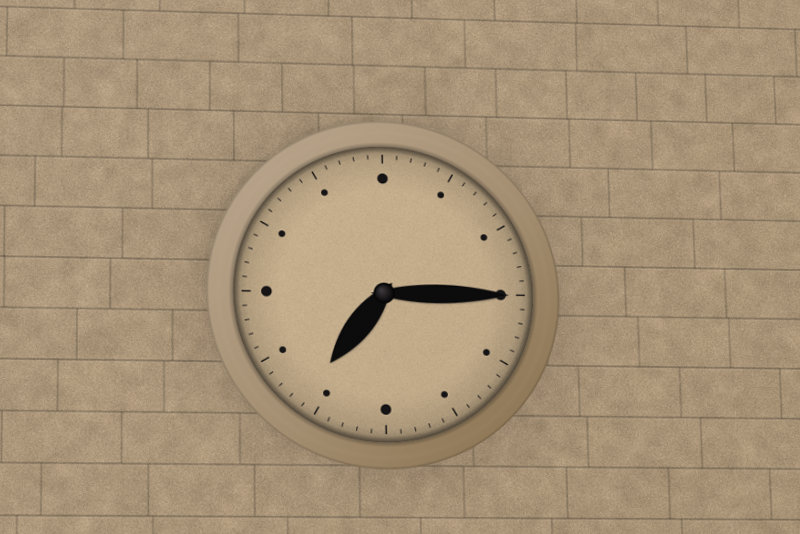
7:15
